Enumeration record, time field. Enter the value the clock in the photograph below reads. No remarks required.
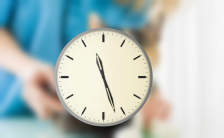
11:27
